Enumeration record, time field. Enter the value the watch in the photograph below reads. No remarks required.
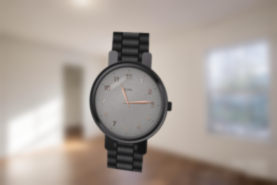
11:14
